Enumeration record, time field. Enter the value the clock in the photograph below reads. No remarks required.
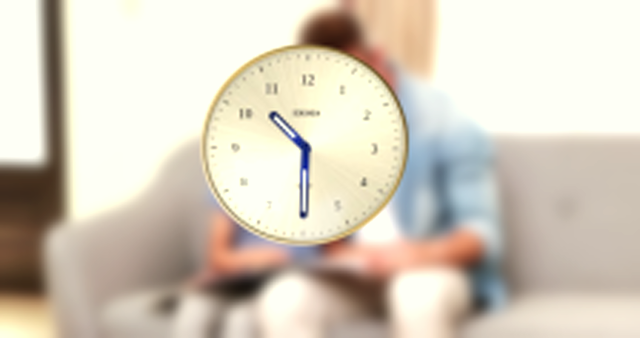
10:30
